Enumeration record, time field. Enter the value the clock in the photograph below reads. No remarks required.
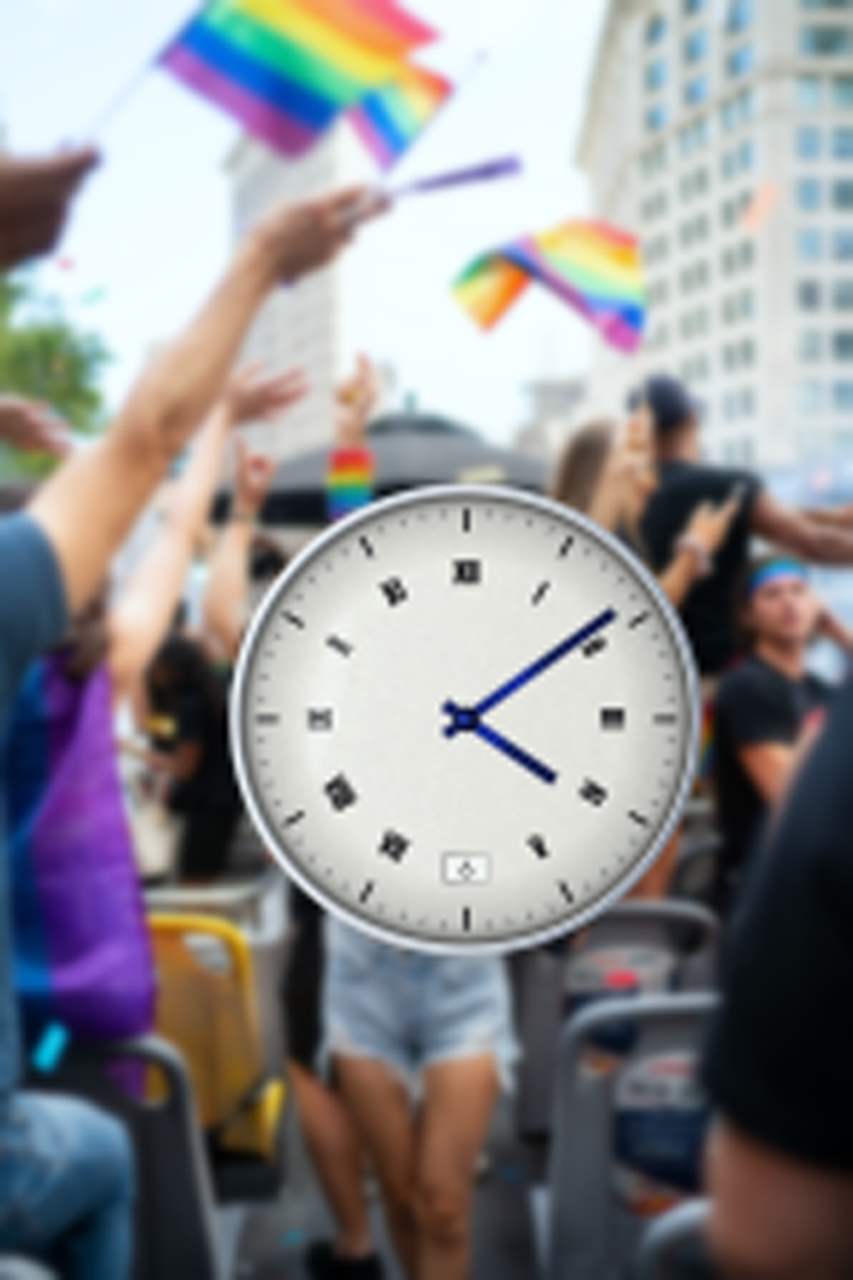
4:09
